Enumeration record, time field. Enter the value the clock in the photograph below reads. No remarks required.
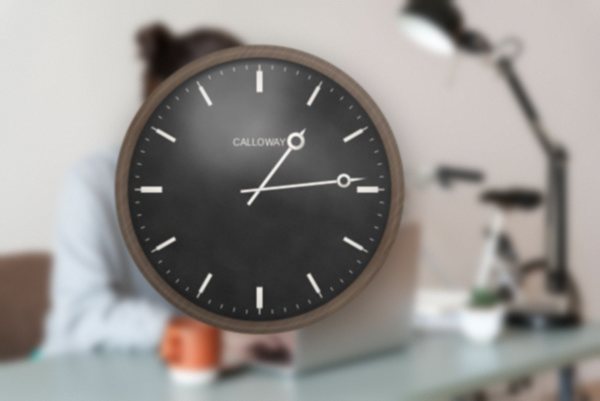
1:14
